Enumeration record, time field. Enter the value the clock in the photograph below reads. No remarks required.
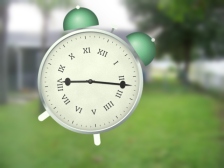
8:12
